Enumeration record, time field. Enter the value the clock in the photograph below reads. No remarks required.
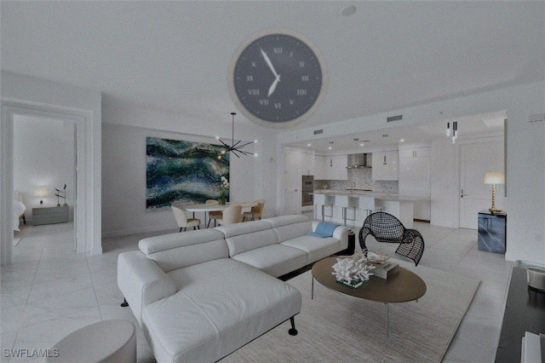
6:55
